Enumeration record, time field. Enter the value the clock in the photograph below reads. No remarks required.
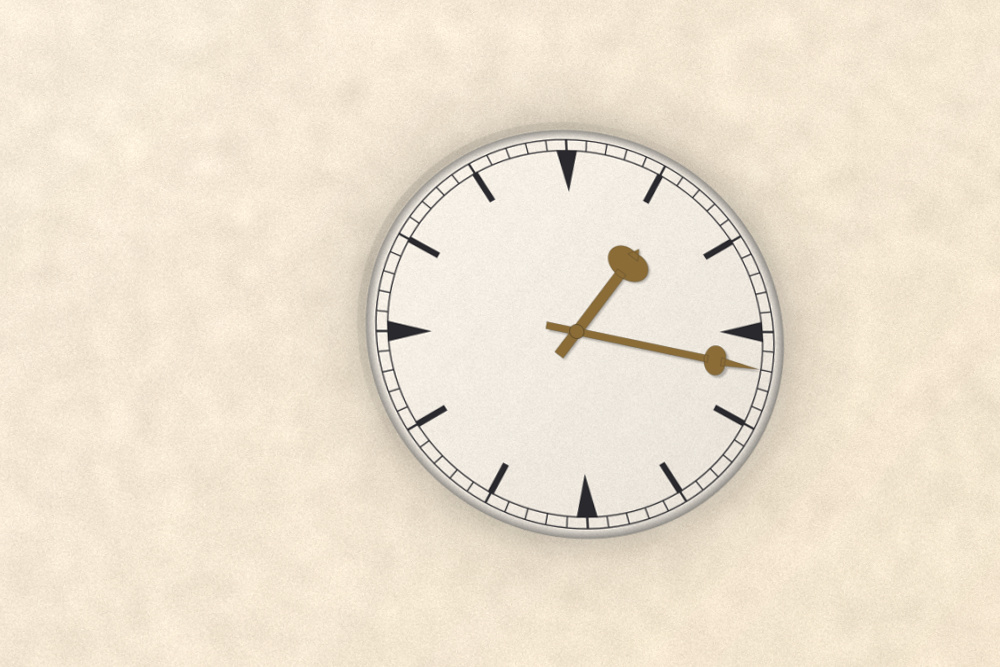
1:17
